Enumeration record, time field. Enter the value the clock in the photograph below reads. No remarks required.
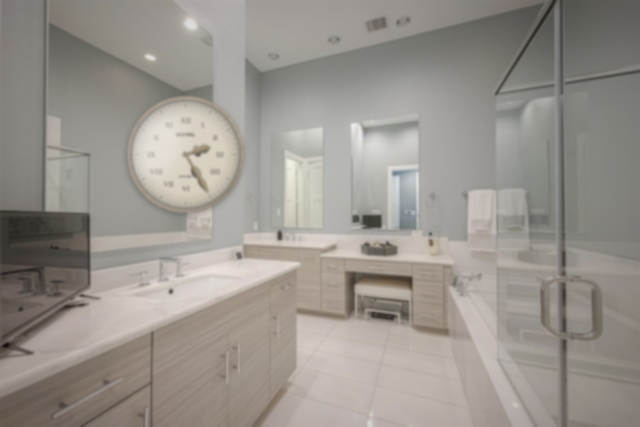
2:25
